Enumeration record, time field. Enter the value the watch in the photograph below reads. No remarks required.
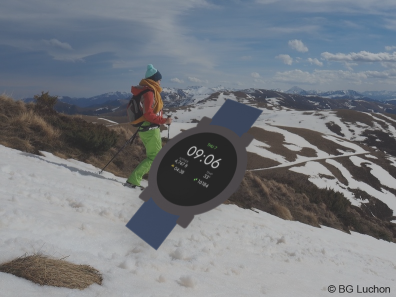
9:06
